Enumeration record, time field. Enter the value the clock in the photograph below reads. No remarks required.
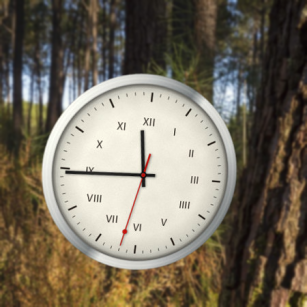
11:44:32
